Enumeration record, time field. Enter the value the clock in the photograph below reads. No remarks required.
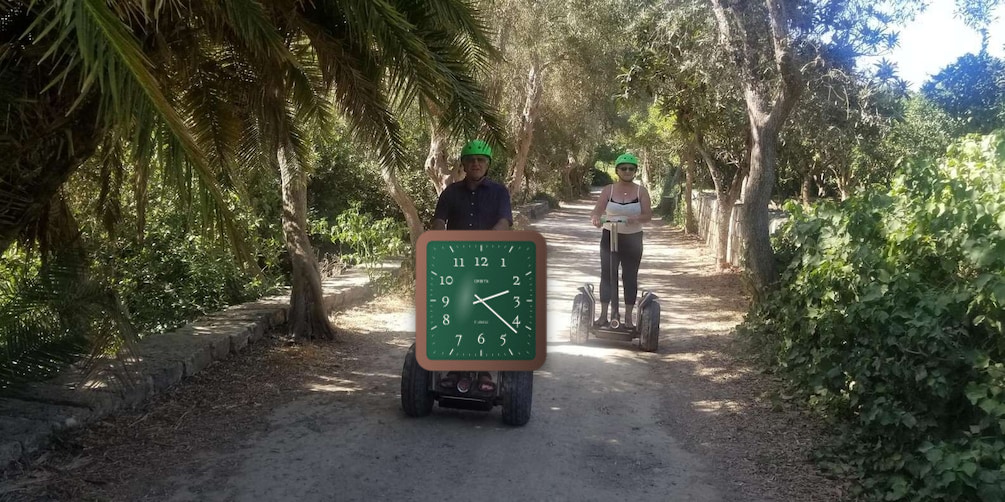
2:22
